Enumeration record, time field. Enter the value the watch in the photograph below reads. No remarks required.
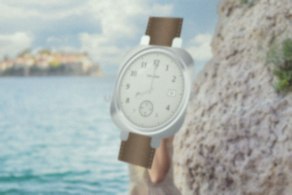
8:00
